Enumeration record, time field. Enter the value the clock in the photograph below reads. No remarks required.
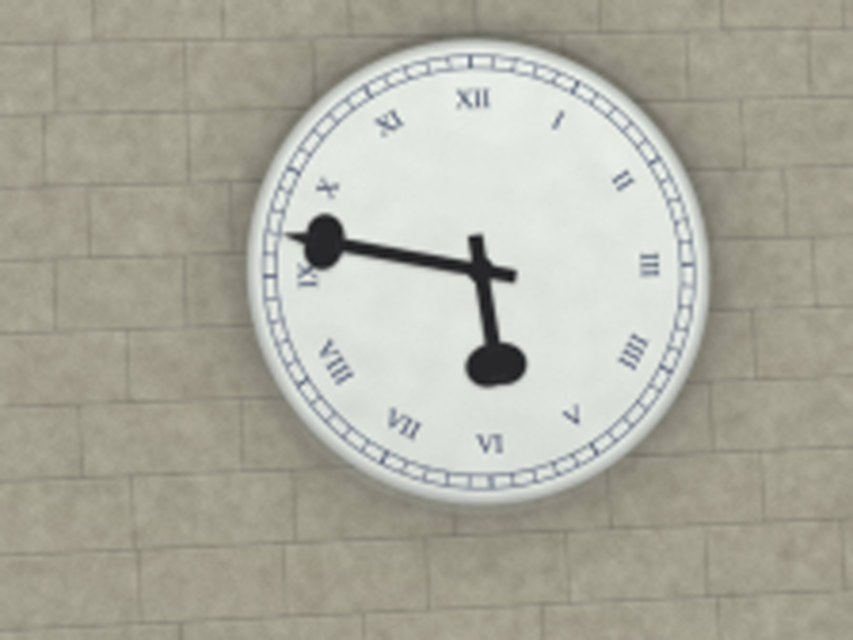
5:47
